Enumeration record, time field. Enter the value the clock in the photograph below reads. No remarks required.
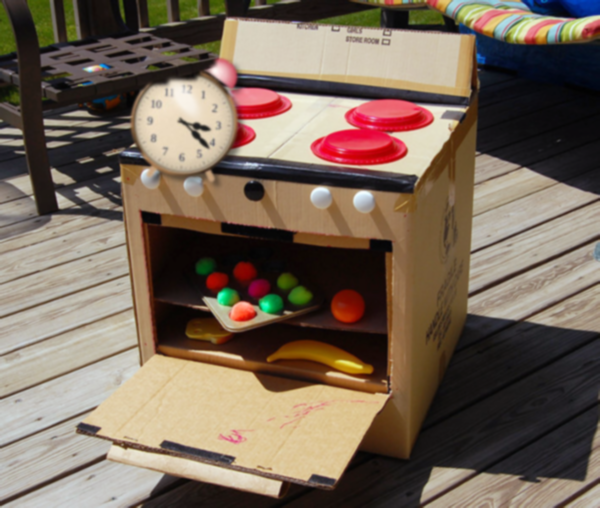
3:22
